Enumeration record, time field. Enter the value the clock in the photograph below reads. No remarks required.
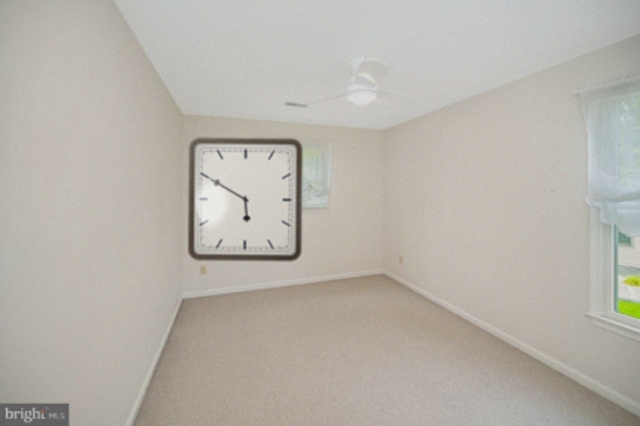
5:50
